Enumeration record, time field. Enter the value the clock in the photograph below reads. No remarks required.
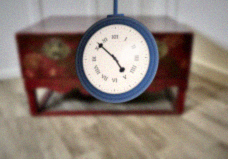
4:52
